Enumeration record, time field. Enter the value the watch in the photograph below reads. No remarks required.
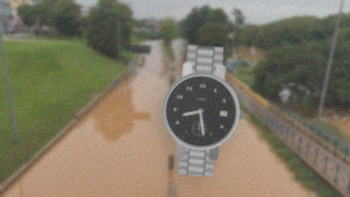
8:28
